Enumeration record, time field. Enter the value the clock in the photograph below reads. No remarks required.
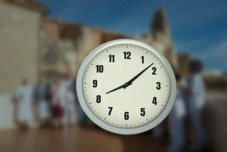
8:08
